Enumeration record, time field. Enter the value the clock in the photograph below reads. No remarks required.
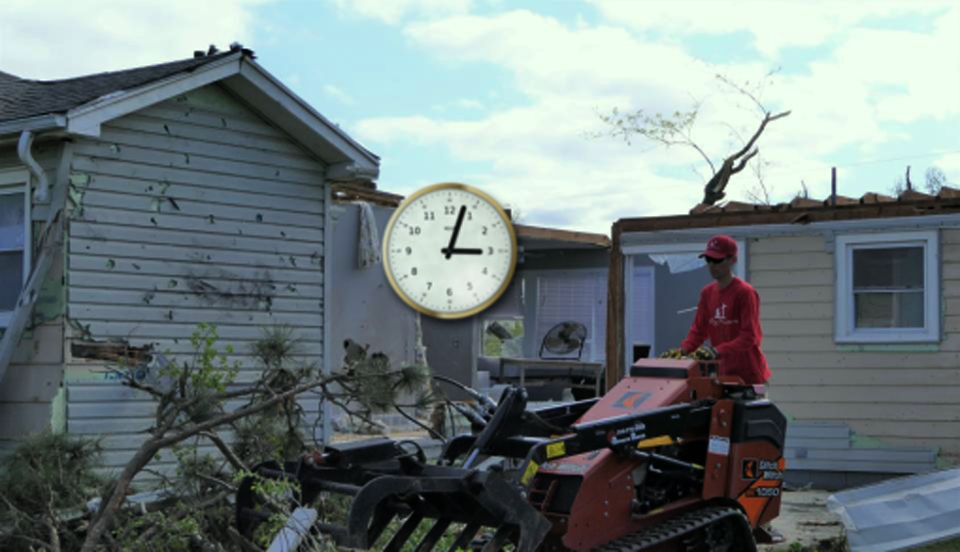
3:03
